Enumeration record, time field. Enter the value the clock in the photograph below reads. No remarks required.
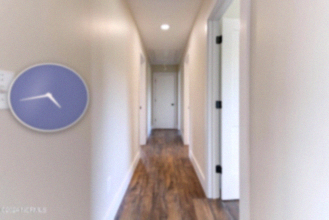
4:43
